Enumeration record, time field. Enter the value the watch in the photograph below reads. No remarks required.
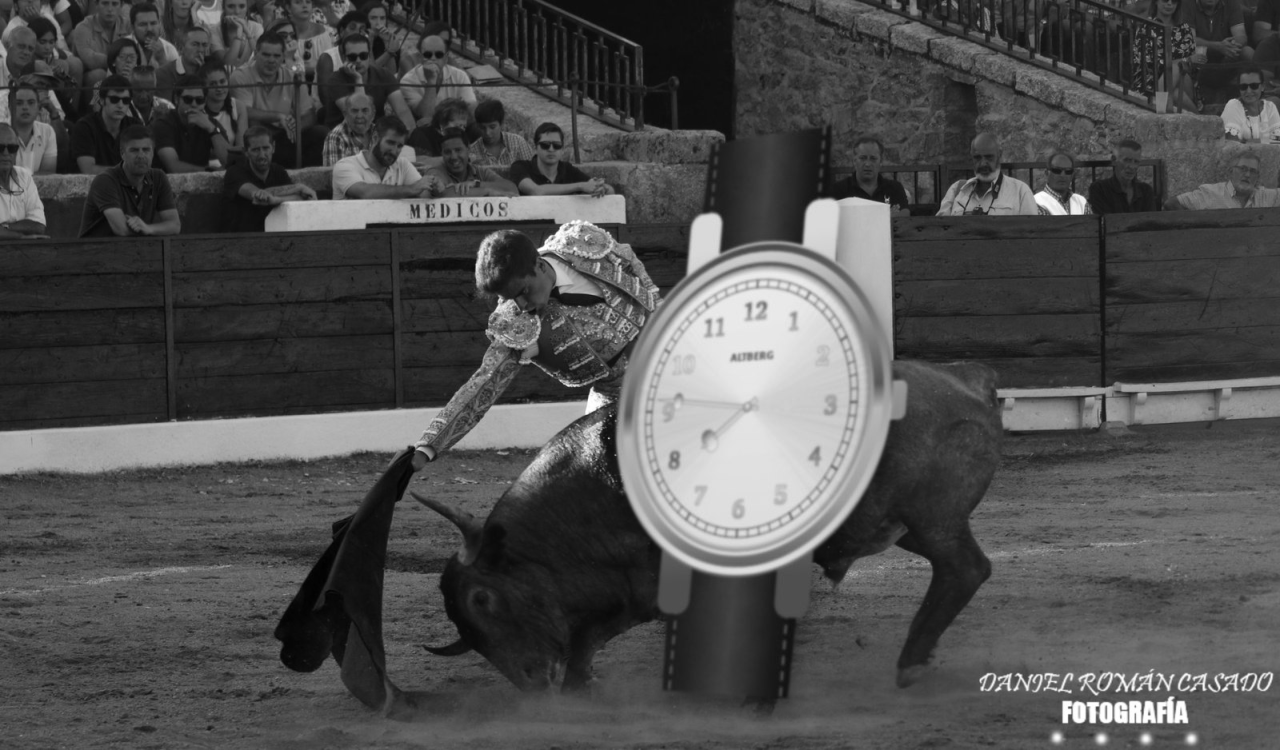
7:46
